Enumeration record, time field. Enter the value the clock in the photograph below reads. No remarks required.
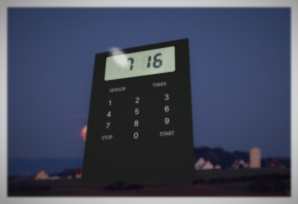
7:16
